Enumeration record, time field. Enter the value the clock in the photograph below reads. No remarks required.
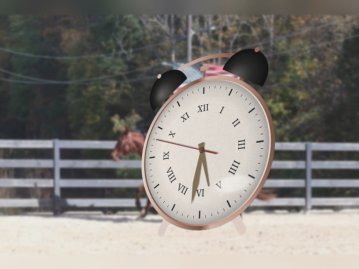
5:31:48
